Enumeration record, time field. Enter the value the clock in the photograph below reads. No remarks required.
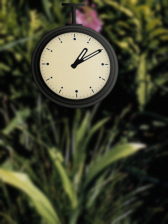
1:10
